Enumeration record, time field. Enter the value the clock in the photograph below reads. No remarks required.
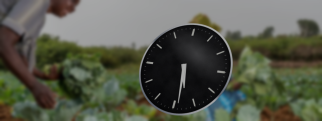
5:29
